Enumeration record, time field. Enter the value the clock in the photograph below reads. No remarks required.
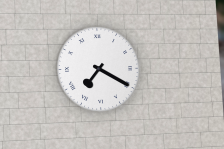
7:20
